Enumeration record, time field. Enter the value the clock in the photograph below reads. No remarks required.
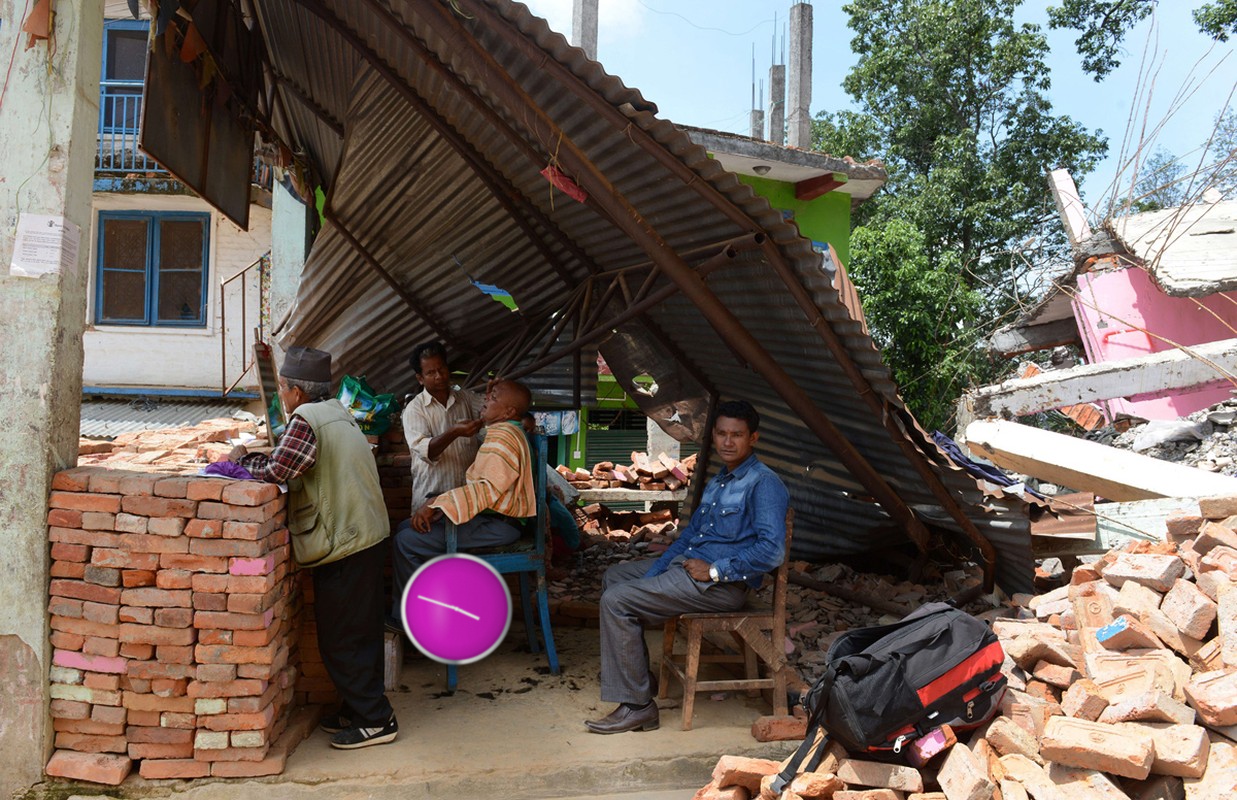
3:48
